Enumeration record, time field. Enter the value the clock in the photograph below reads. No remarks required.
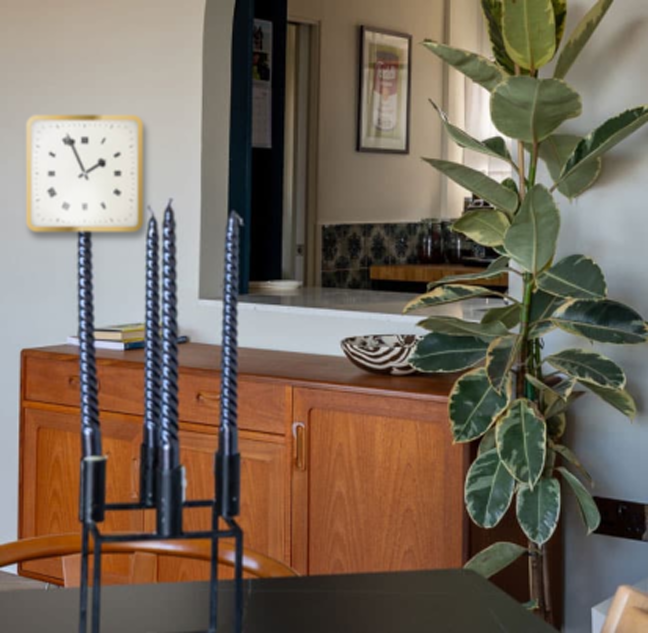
1:56
